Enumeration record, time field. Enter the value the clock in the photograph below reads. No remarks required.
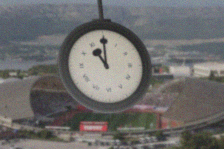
11:00
